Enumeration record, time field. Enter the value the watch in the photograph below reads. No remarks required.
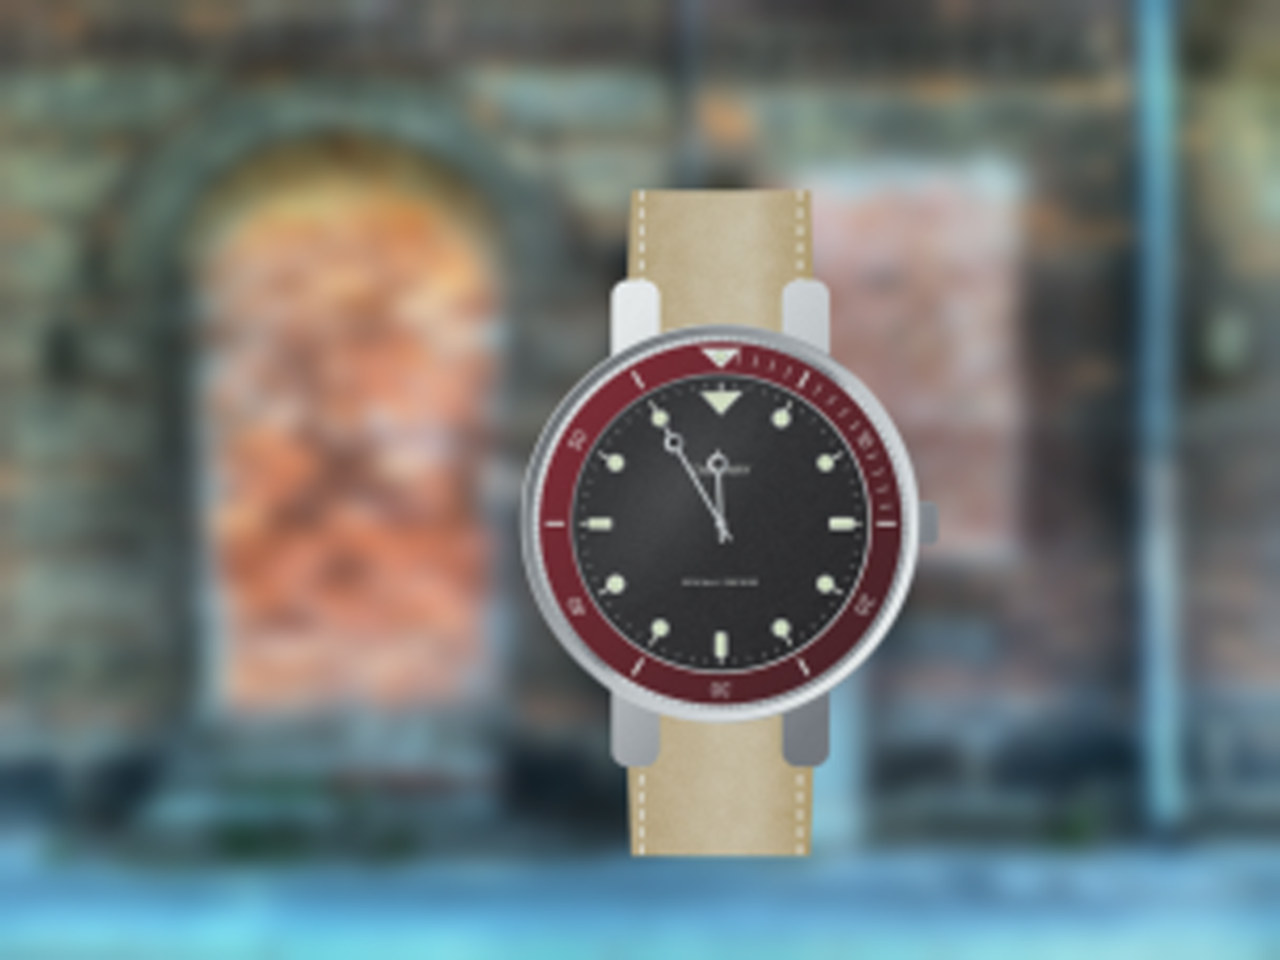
11:55
